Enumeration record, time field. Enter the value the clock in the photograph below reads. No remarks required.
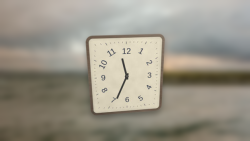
11:34
